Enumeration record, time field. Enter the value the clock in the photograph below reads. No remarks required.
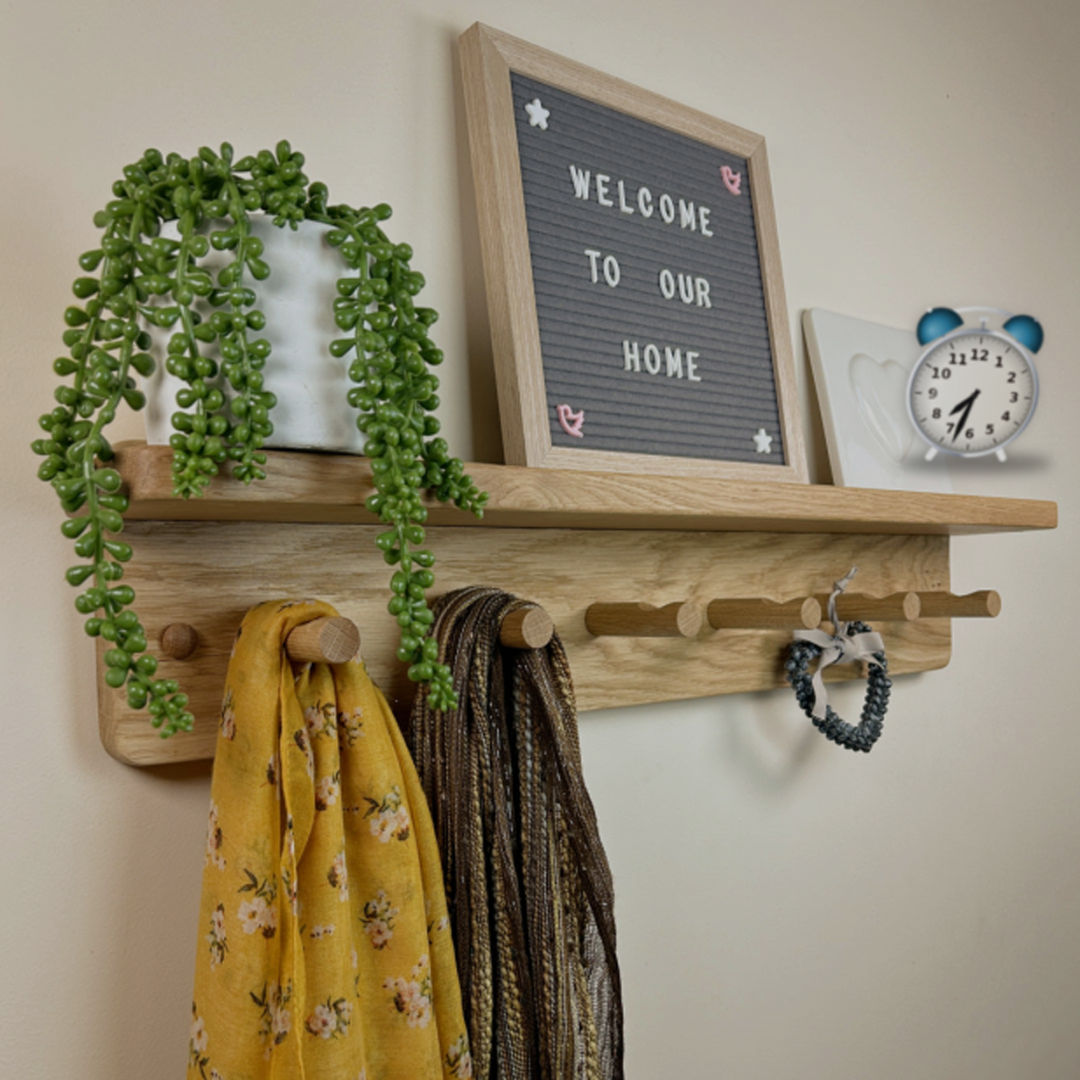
7:33
